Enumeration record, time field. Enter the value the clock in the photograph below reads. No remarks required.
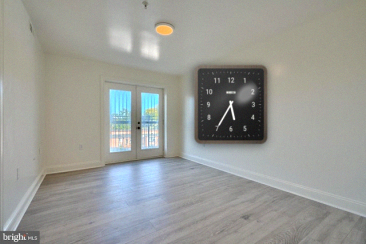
5:35
